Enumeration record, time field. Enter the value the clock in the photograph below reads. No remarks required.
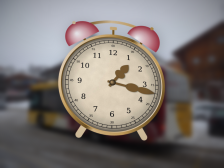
1:17
